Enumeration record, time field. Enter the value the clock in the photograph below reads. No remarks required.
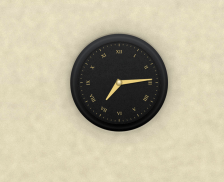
7:14
